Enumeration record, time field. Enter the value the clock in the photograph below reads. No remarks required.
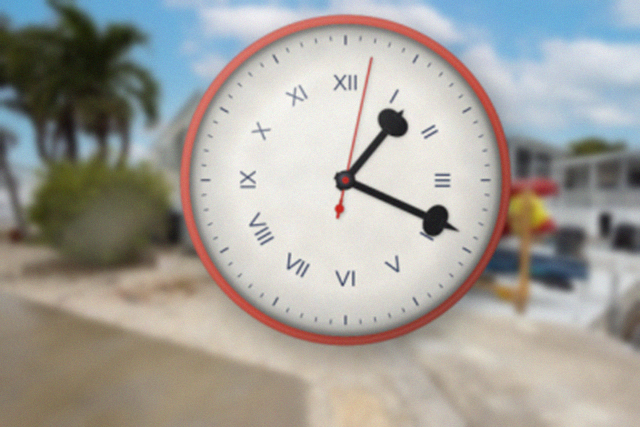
1:19:02
